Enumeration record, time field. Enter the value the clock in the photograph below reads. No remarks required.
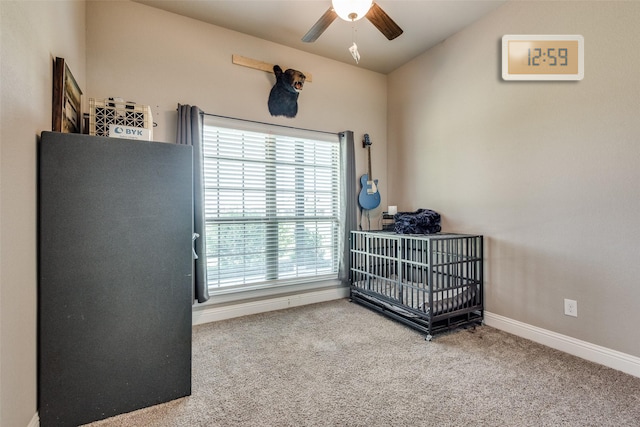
12:59
